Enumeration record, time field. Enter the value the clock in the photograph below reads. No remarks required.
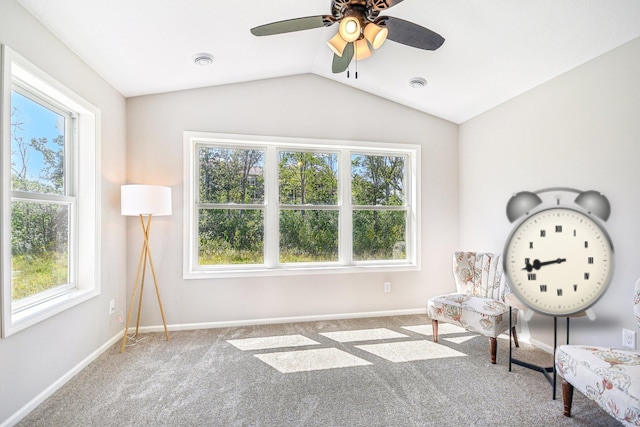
8:43
